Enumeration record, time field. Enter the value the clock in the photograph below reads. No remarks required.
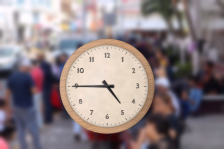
4:45
